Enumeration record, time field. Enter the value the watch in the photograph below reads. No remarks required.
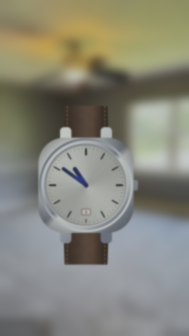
10:51
